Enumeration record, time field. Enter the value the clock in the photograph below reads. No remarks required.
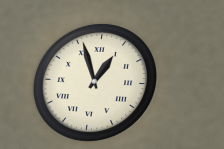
12:56
